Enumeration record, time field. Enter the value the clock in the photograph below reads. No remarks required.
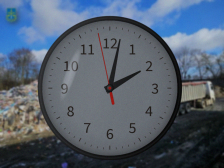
2:01:58
